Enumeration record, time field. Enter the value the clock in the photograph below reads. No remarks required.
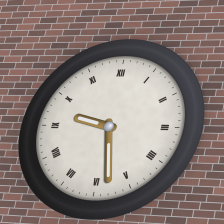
9:28
